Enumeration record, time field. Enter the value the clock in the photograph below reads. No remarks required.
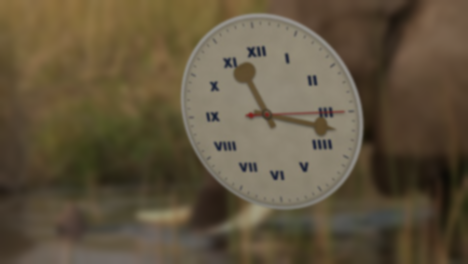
11:17:15
